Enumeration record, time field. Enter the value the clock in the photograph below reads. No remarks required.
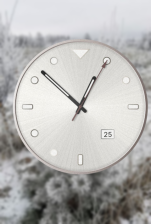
12:52:05
